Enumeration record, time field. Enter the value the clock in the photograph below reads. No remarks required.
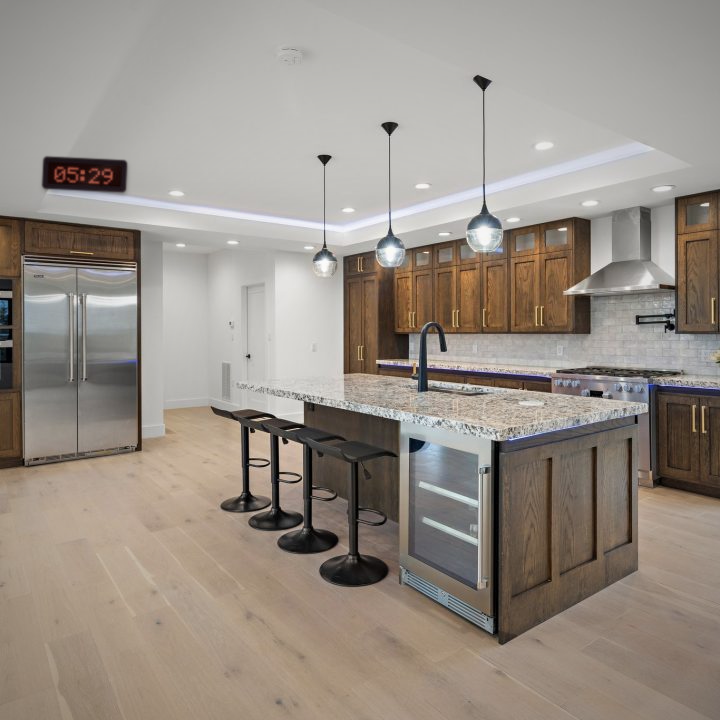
5:29
